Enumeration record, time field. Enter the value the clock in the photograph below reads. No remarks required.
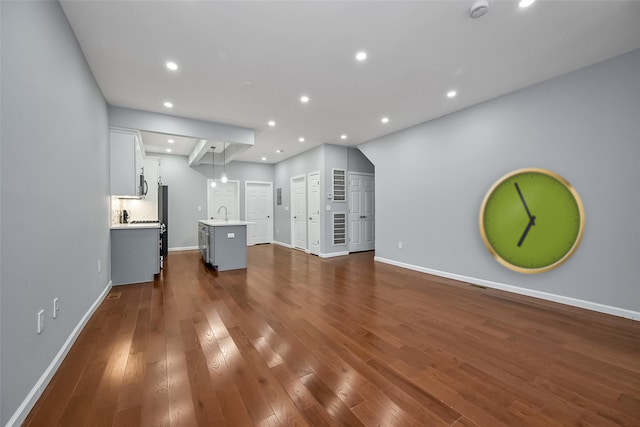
6:56
